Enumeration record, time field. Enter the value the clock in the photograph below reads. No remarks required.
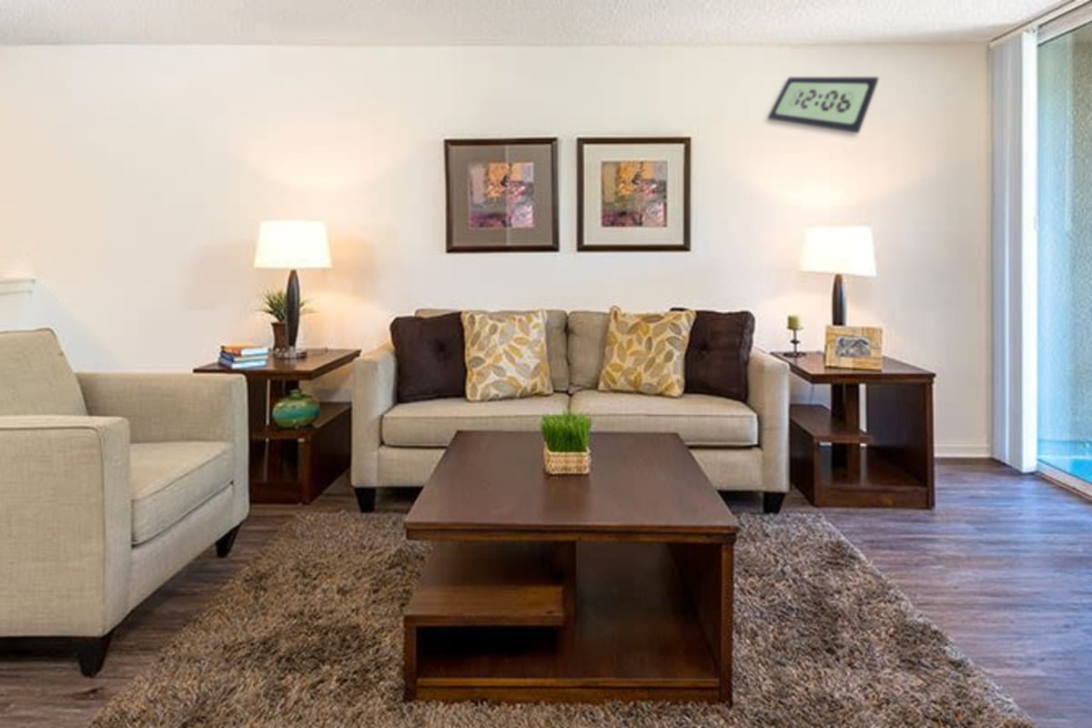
12:06
